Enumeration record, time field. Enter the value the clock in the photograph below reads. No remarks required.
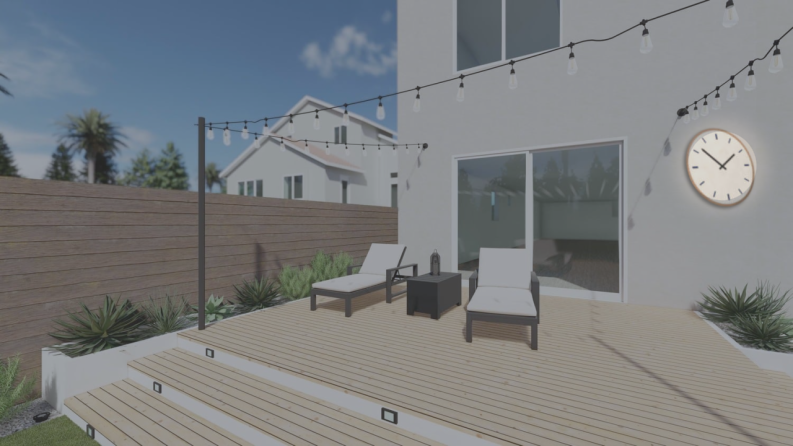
1:52
